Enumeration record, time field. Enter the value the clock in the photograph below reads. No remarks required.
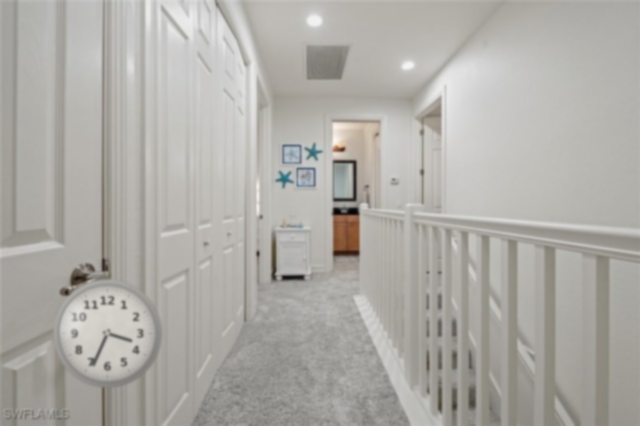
3:34
